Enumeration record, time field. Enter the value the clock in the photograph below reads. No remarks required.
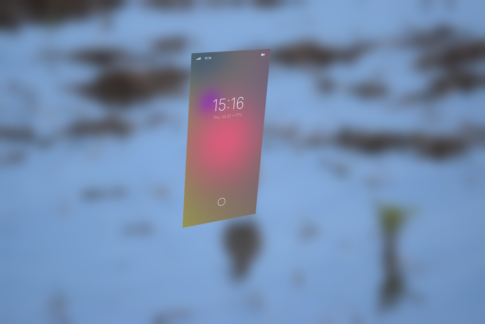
15:16
